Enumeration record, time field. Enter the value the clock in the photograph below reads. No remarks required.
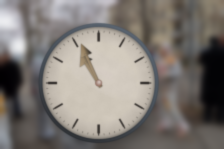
10:56
